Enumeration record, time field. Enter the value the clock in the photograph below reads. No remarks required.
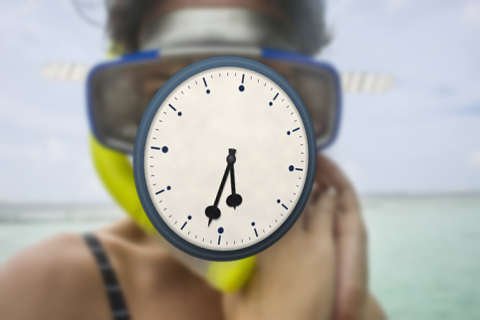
5:32
